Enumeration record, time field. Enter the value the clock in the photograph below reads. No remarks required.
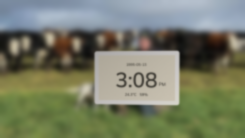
3:08
